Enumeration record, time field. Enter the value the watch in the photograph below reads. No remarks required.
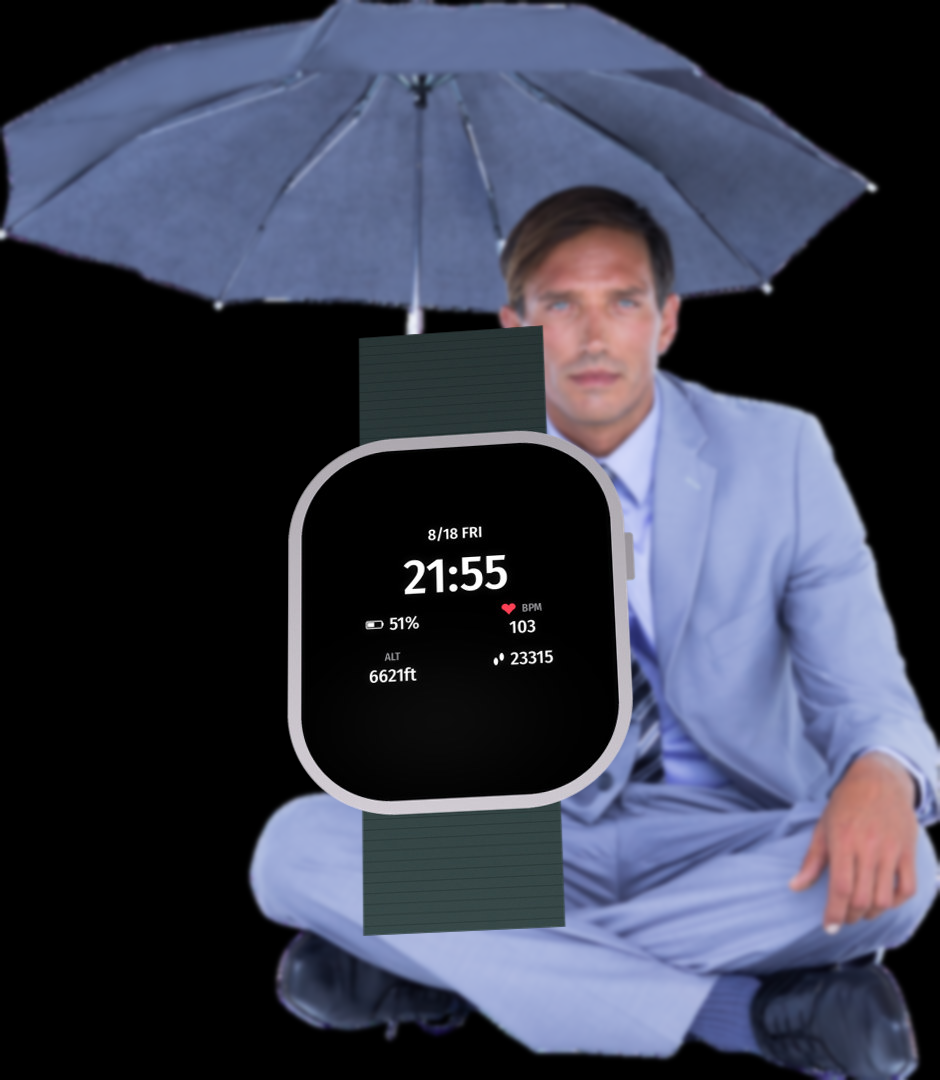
21:55
